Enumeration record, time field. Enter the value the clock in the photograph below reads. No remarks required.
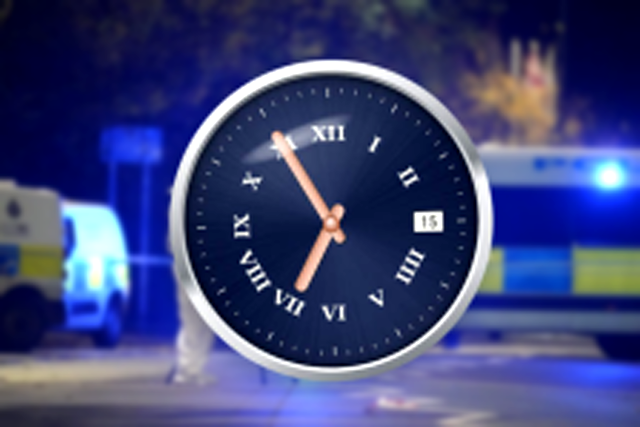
6:55
